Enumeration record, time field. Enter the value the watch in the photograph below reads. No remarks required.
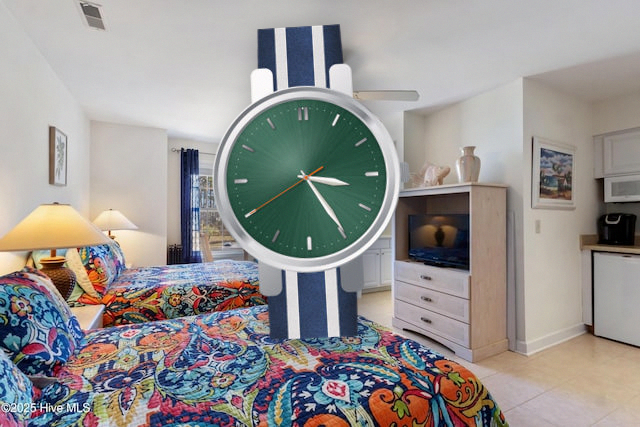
3:24:40
